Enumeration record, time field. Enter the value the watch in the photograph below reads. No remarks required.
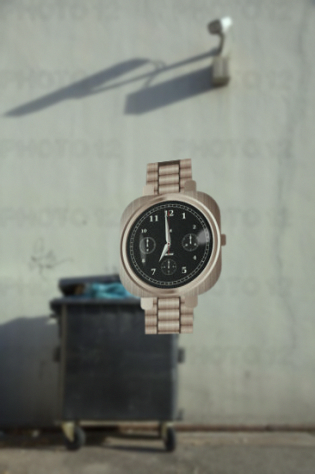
6:59
